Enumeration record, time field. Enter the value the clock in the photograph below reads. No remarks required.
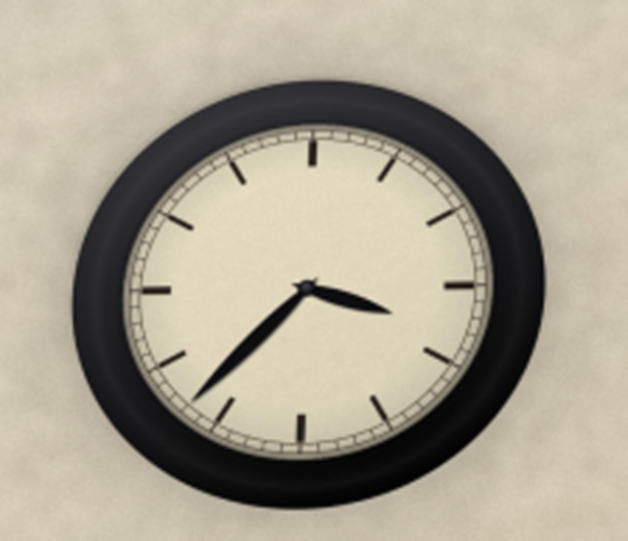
3:37
